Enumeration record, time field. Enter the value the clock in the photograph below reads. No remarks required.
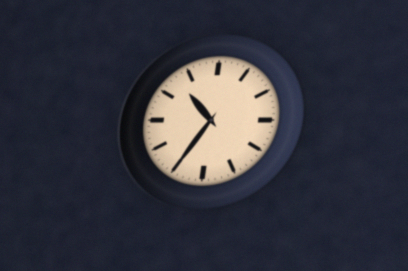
10:35
